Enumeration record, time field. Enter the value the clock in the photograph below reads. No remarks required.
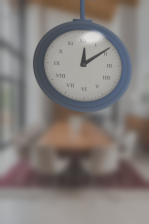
12:09
